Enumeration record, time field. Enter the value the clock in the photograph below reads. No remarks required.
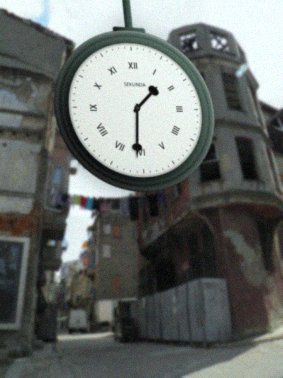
1:31
